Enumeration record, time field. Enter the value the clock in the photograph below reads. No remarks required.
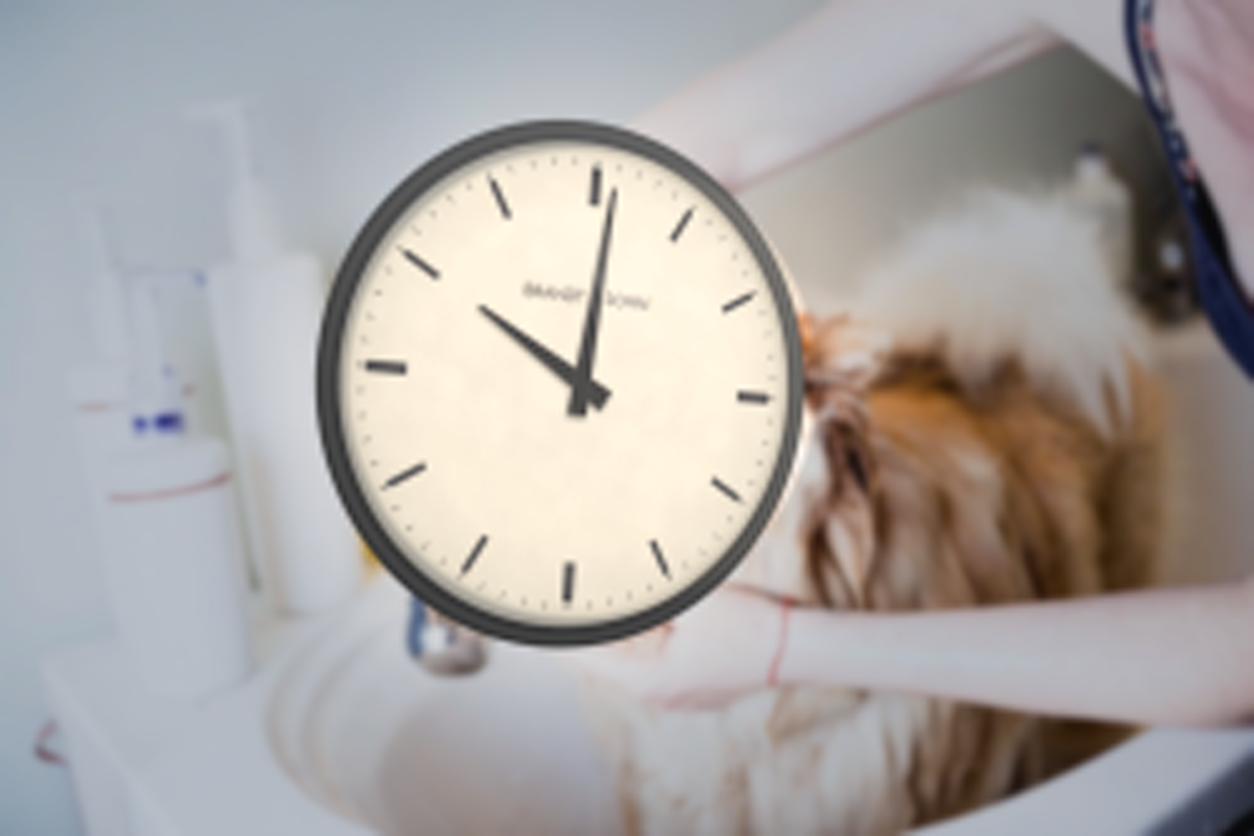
10:01
